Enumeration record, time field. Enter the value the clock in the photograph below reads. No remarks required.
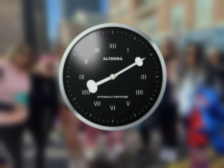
8:10
